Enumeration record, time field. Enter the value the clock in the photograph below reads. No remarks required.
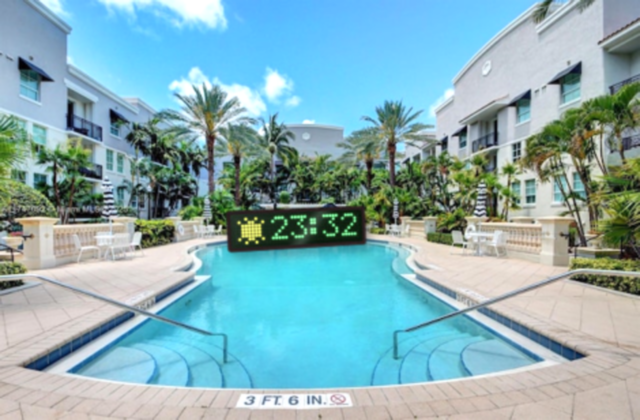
23:32
